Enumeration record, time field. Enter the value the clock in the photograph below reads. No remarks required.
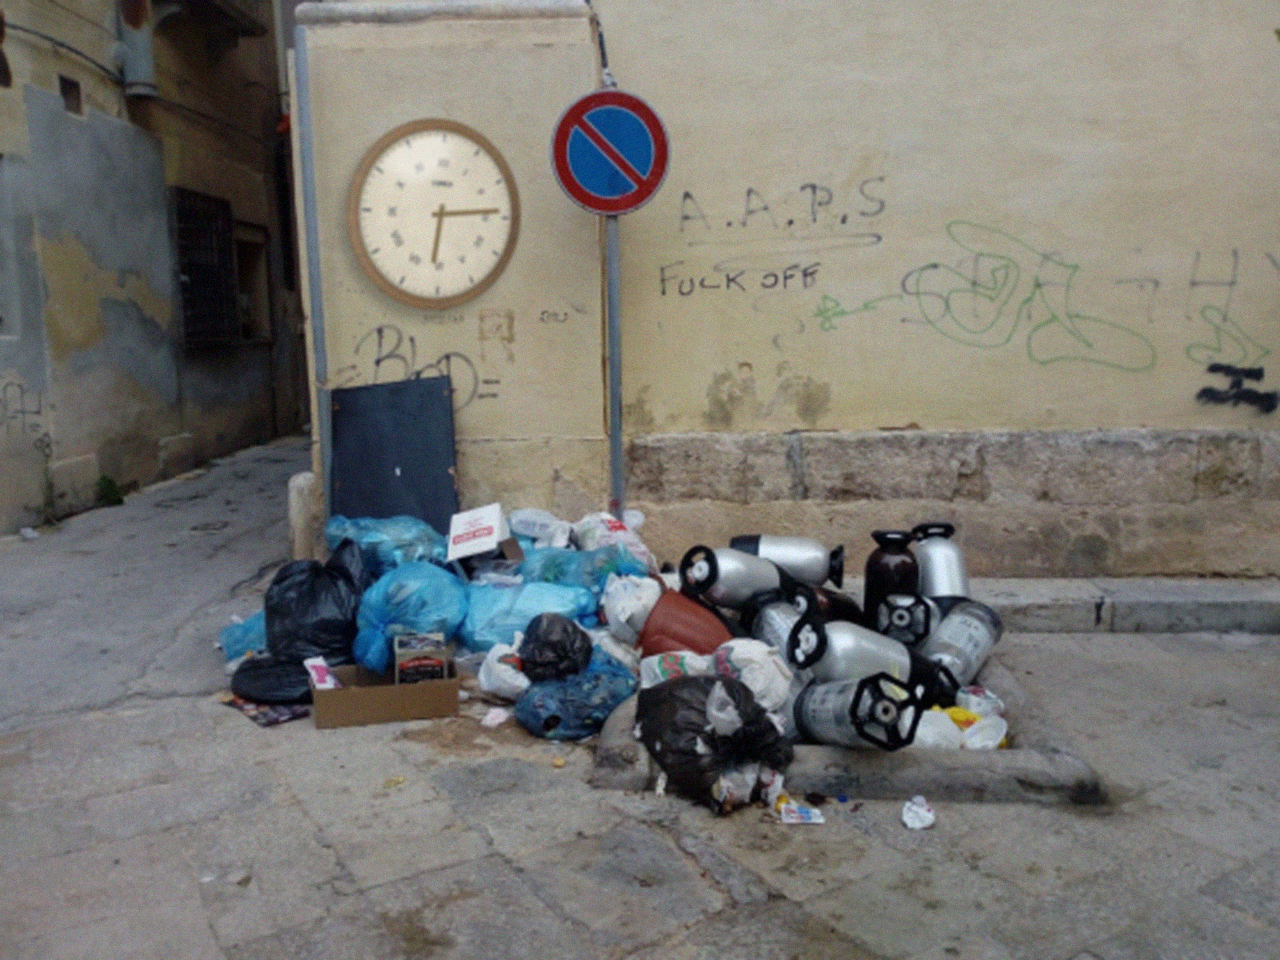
6:14
